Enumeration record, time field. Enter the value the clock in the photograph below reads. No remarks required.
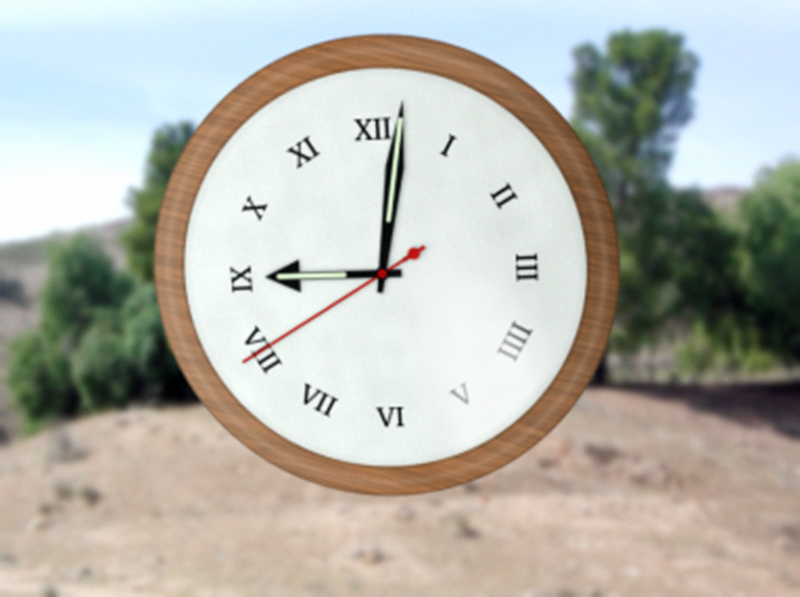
9:01:40
